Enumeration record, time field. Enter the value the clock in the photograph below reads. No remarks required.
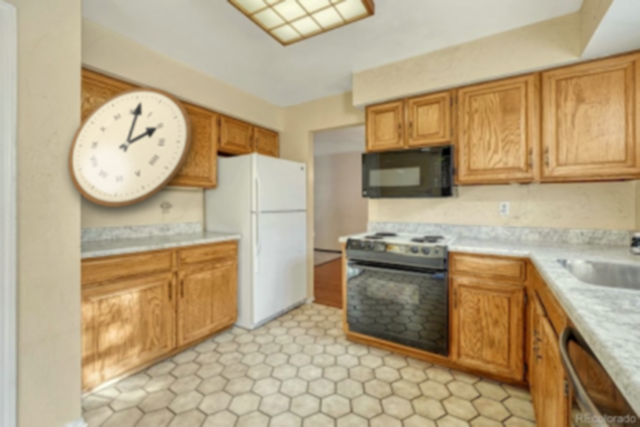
2:01
